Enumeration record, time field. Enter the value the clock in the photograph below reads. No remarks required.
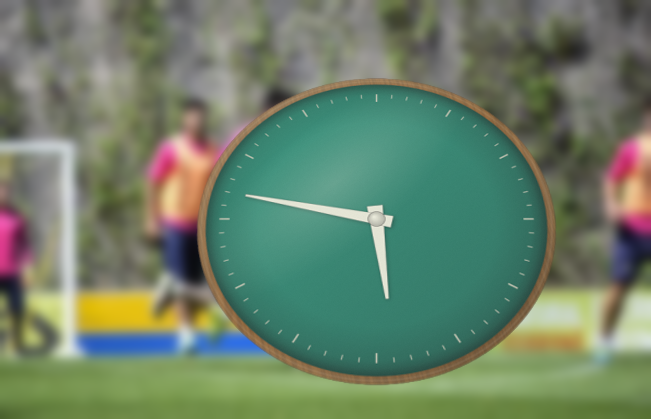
5:47
